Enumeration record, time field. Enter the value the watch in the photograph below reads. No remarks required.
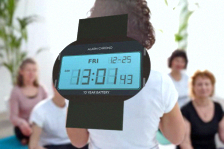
13:01:43
